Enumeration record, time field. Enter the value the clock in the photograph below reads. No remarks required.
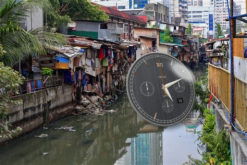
5:12
